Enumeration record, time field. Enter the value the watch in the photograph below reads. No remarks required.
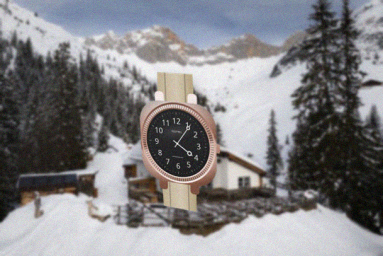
4:06
